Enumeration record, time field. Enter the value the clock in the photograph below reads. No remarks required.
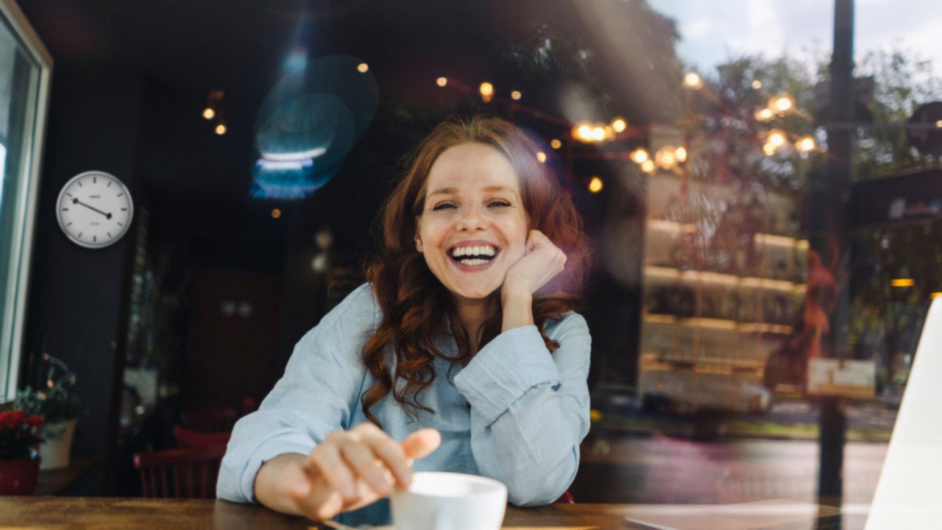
3:49
